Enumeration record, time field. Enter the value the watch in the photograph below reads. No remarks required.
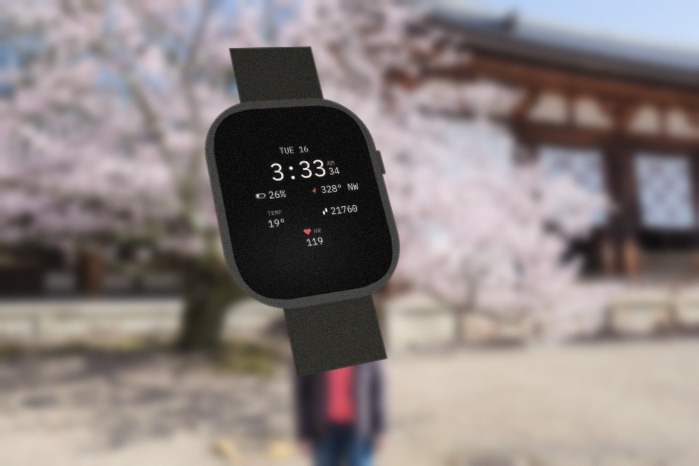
3:33:34
